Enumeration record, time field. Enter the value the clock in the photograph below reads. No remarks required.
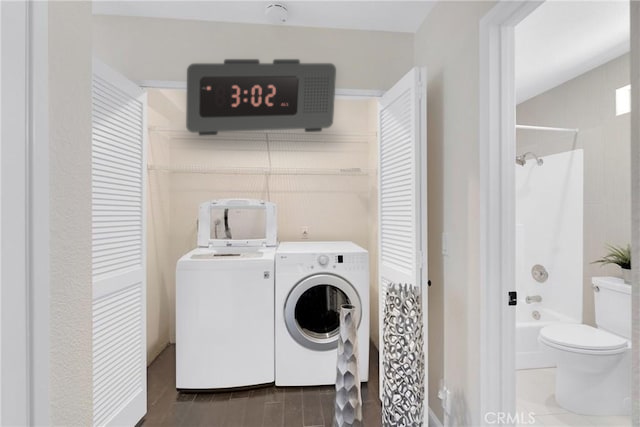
3:02
